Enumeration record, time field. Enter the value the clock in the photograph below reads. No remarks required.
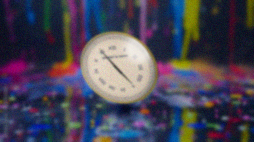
4:55
